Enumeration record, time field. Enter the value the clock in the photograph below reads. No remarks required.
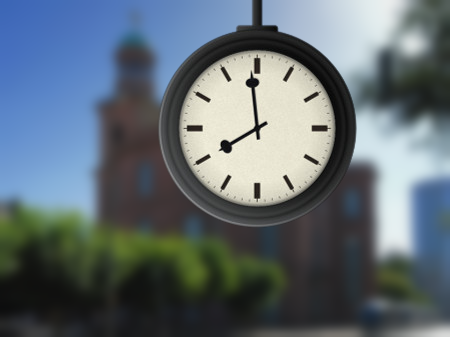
7:59
